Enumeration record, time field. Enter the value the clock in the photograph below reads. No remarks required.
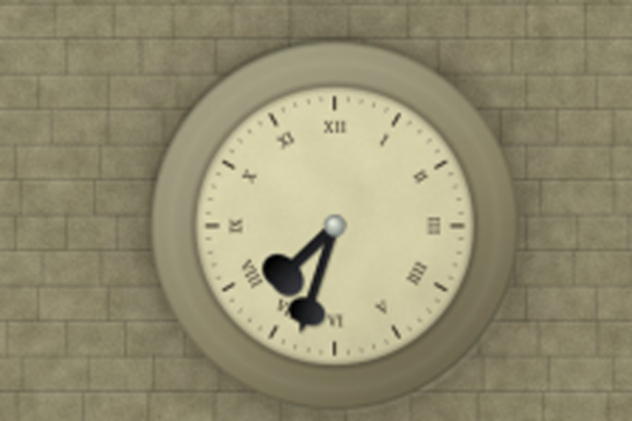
7:33
